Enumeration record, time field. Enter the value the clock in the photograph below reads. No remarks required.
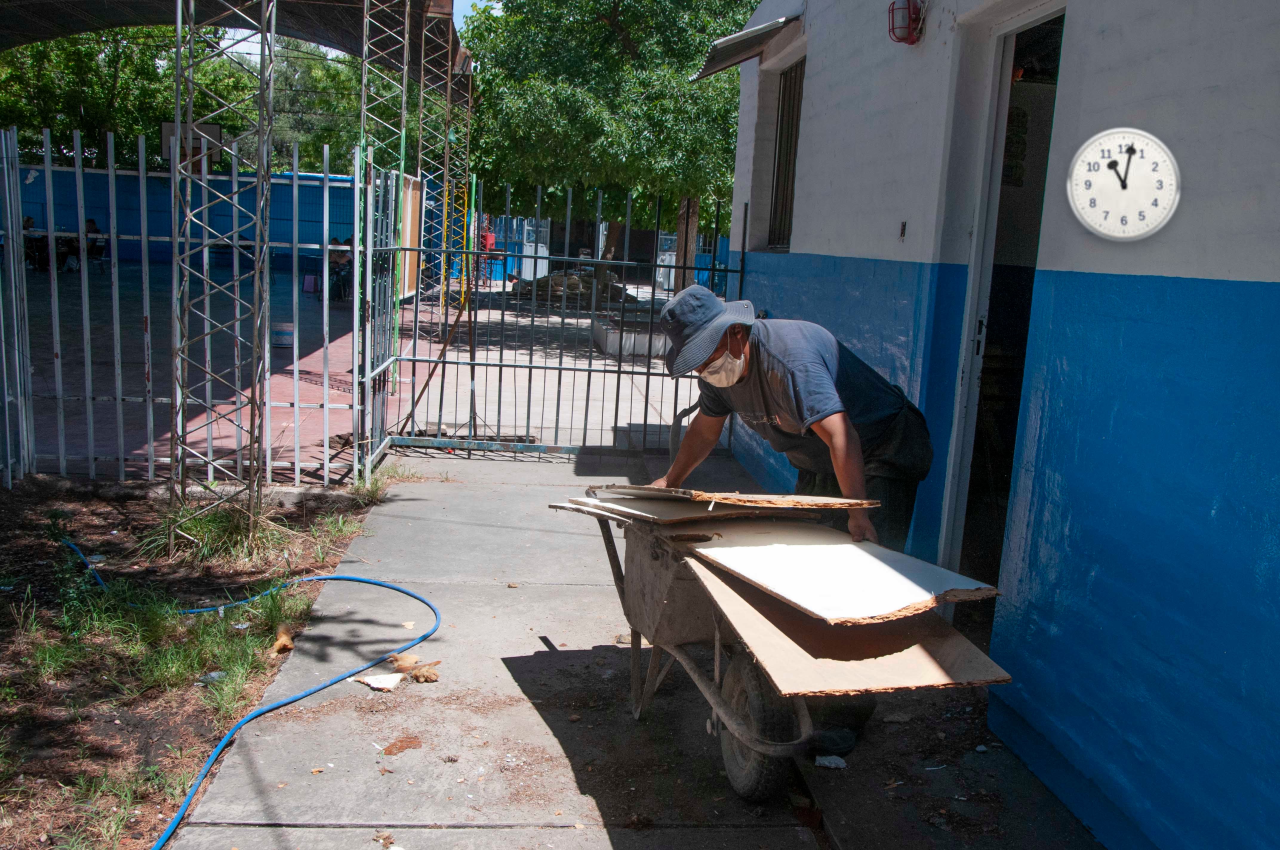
11:02
